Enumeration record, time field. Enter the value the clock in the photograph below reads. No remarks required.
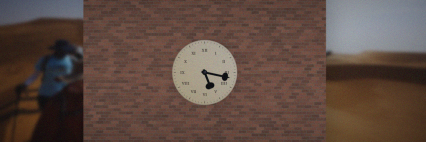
5:17
